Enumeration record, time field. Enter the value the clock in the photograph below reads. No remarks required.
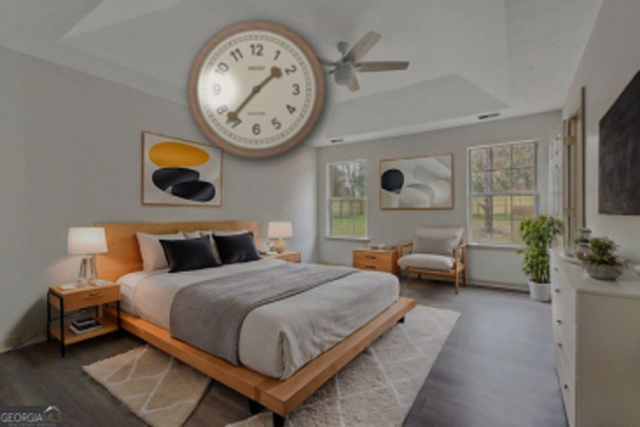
1:37
